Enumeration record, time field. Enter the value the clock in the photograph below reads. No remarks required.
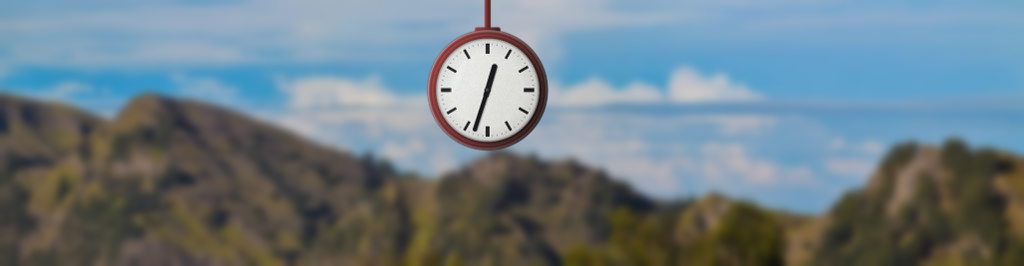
12:33
